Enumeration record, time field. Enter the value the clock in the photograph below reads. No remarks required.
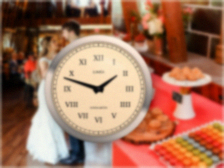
1:48
